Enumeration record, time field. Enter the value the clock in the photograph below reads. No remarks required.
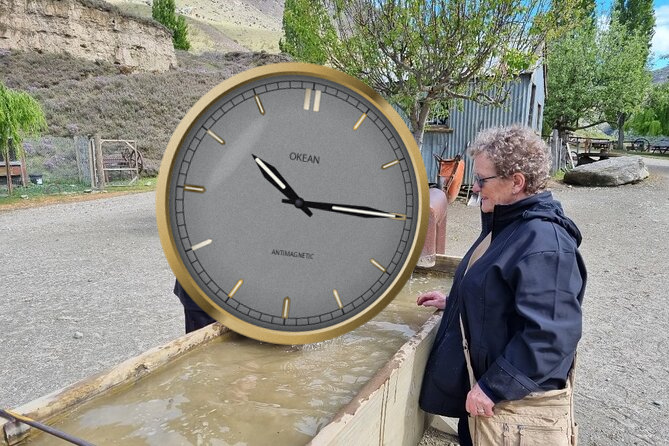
10:15
